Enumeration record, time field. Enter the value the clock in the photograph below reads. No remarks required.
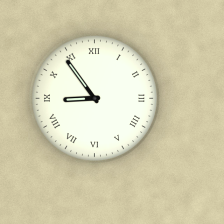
8:54
